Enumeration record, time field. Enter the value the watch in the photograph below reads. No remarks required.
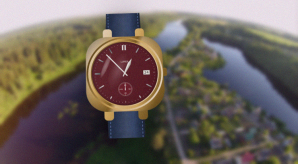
12:53
